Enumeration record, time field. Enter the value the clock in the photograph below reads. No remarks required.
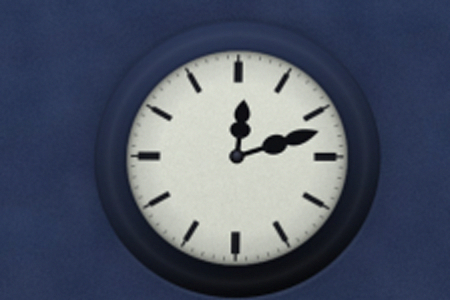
12:12
